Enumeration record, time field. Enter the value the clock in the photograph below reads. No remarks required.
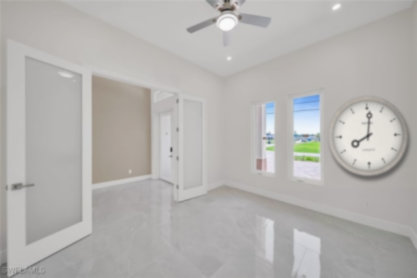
8:01
